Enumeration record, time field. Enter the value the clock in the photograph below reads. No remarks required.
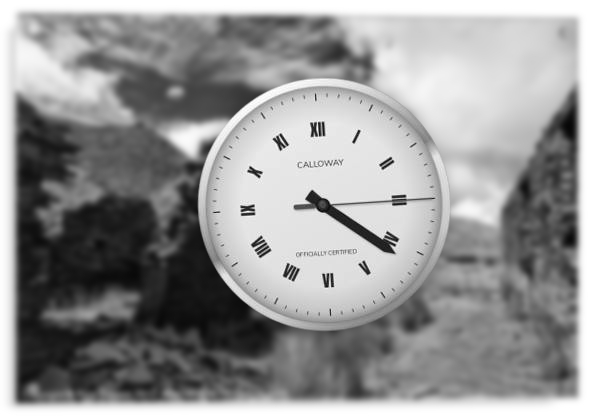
4:21:15
